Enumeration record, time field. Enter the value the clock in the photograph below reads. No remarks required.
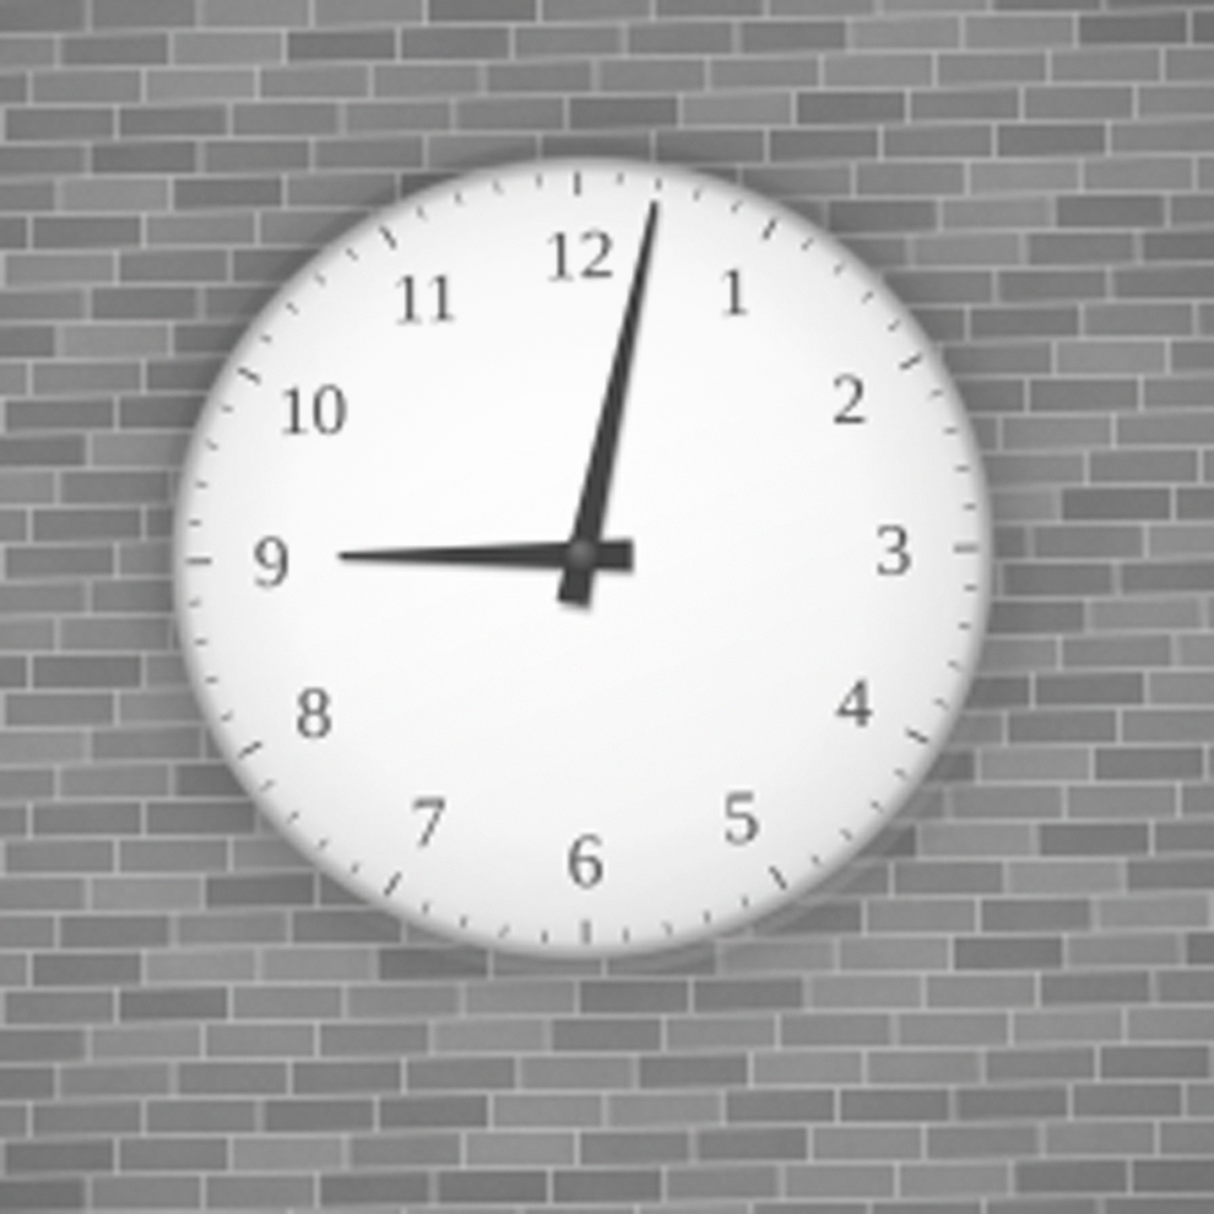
9:02
